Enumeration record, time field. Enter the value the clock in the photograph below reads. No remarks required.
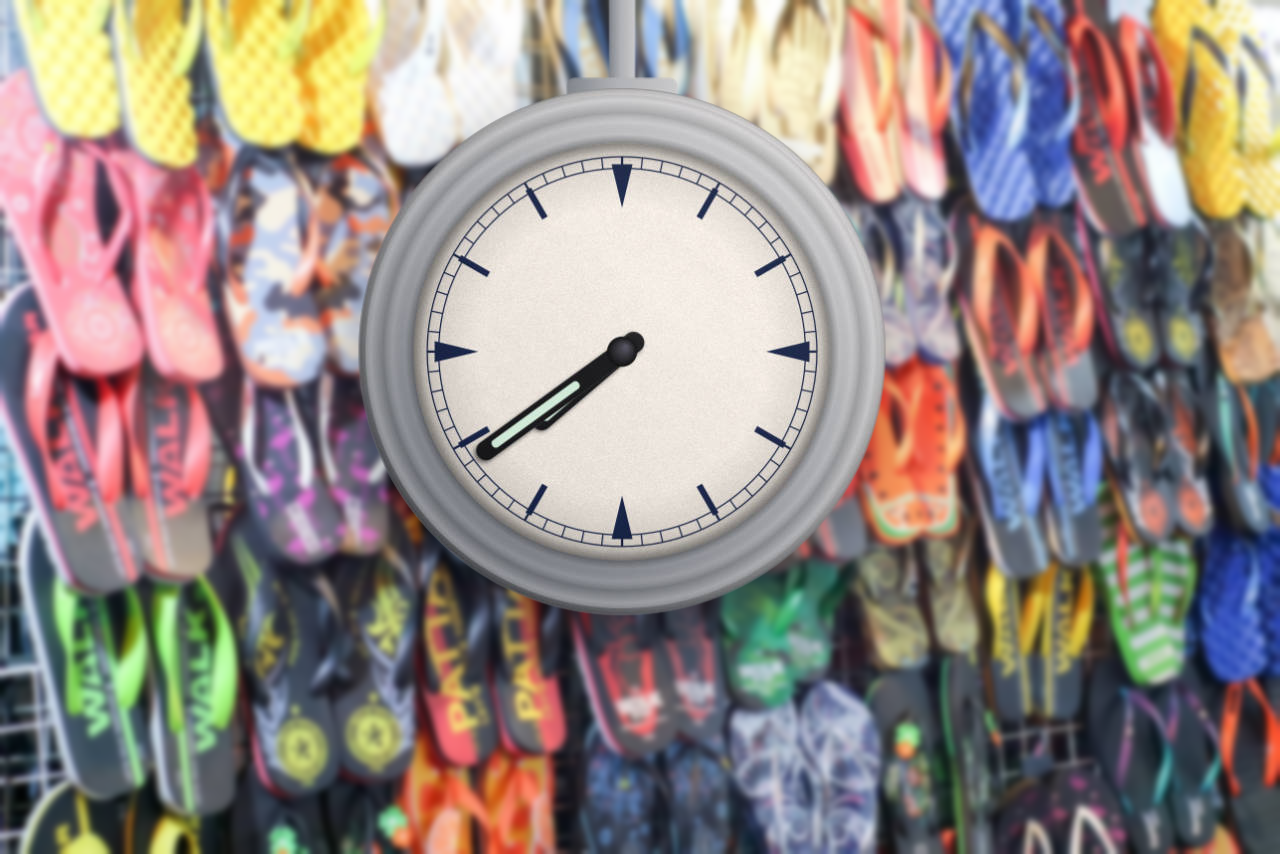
7:39
